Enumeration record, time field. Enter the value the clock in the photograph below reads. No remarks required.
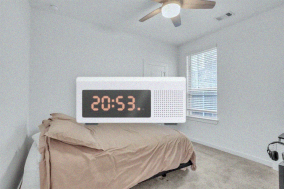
20:53
